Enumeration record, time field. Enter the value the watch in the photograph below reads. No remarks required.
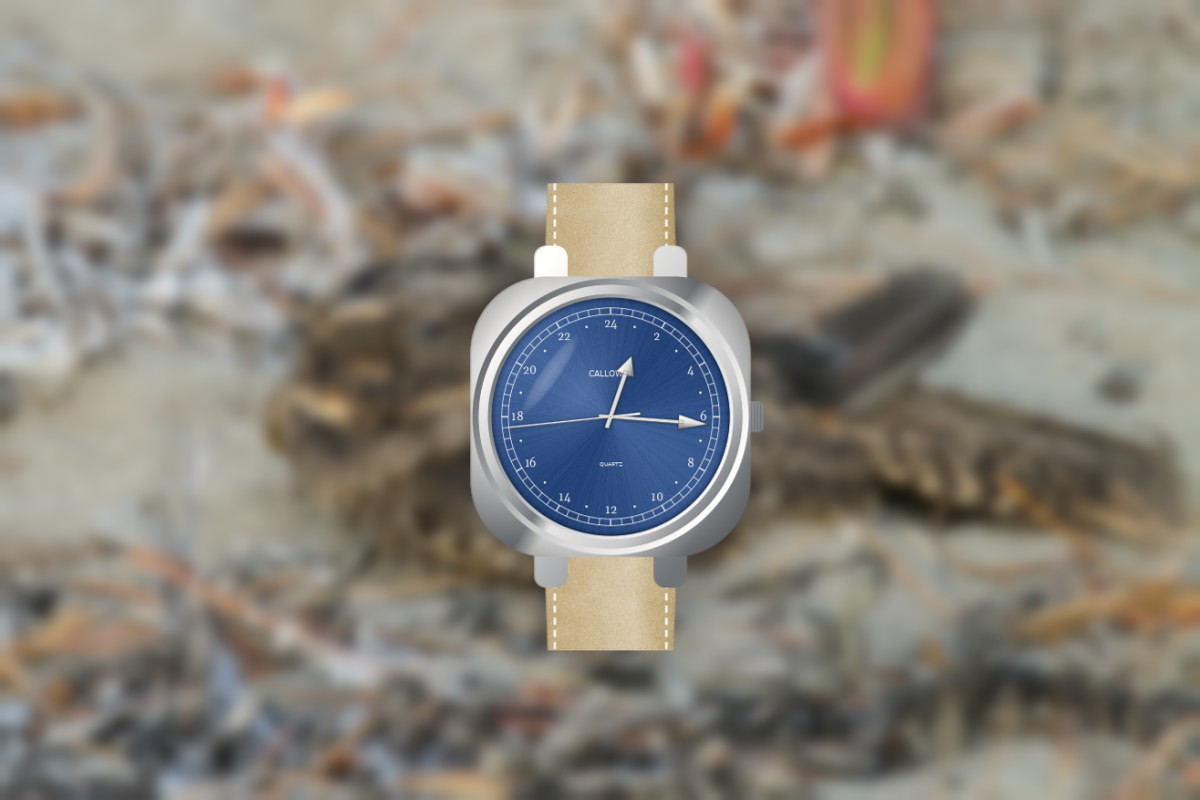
1:15:44
